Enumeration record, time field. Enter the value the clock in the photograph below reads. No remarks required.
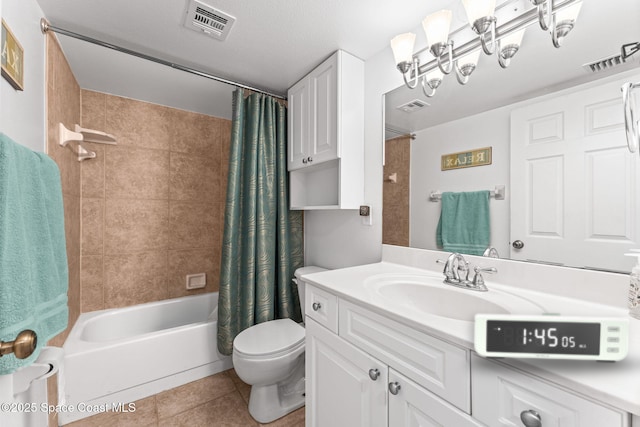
1:45:05
